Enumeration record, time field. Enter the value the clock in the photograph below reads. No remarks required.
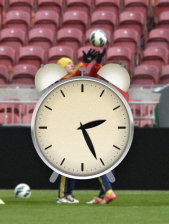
2:26
